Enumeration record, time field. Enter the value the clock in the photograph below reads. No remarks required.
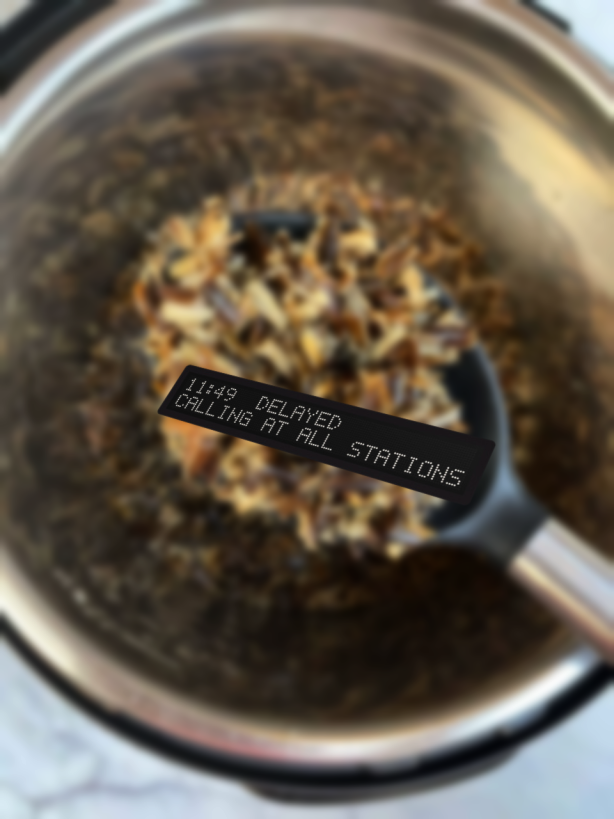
11:49
